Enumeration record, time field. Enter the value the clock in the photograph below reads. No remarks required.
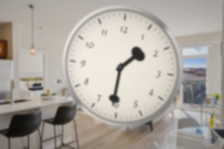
1:31
